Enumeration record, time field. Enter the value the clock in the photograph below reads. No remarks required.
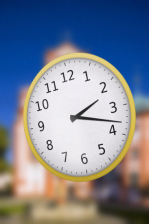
2:18
